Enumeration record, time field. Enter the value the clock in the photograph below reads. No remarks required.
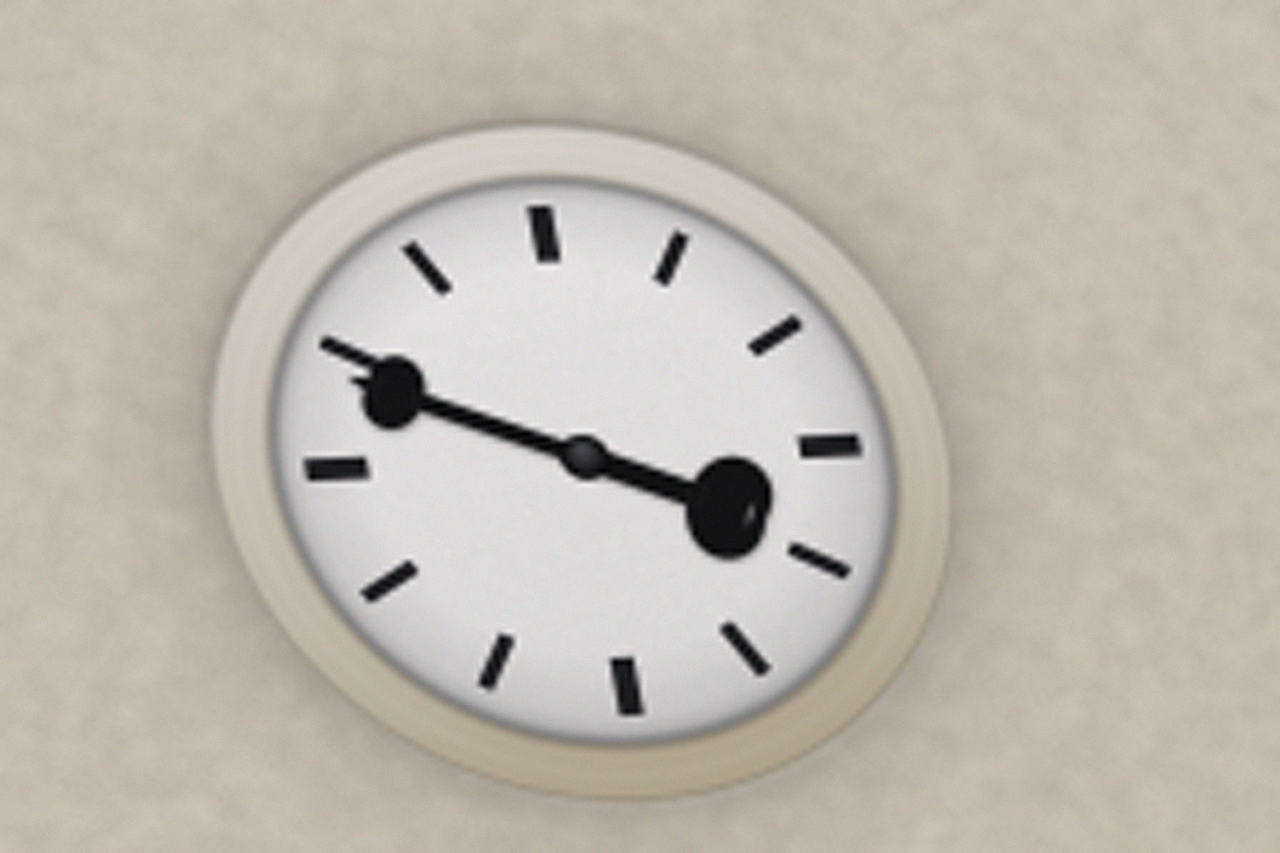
3:49
